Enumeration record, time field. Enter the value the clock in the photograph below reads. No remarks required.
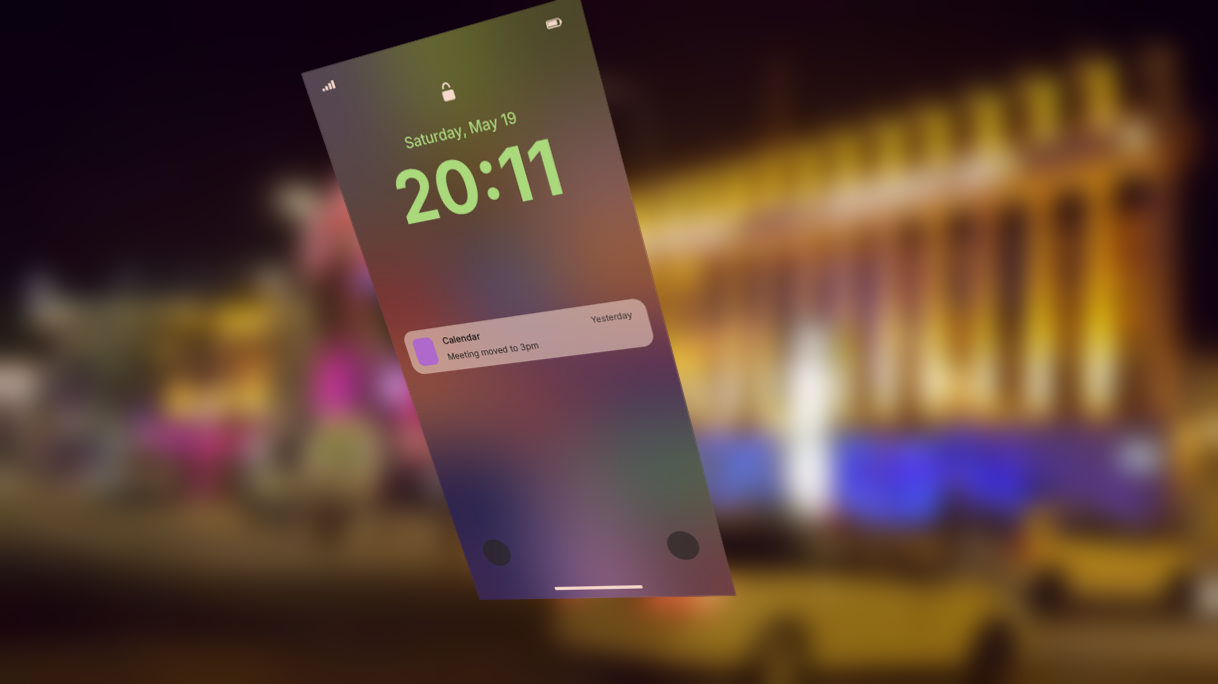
20:11
